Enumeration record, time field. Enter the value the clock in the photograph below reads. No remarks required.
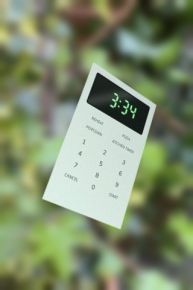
3:34
